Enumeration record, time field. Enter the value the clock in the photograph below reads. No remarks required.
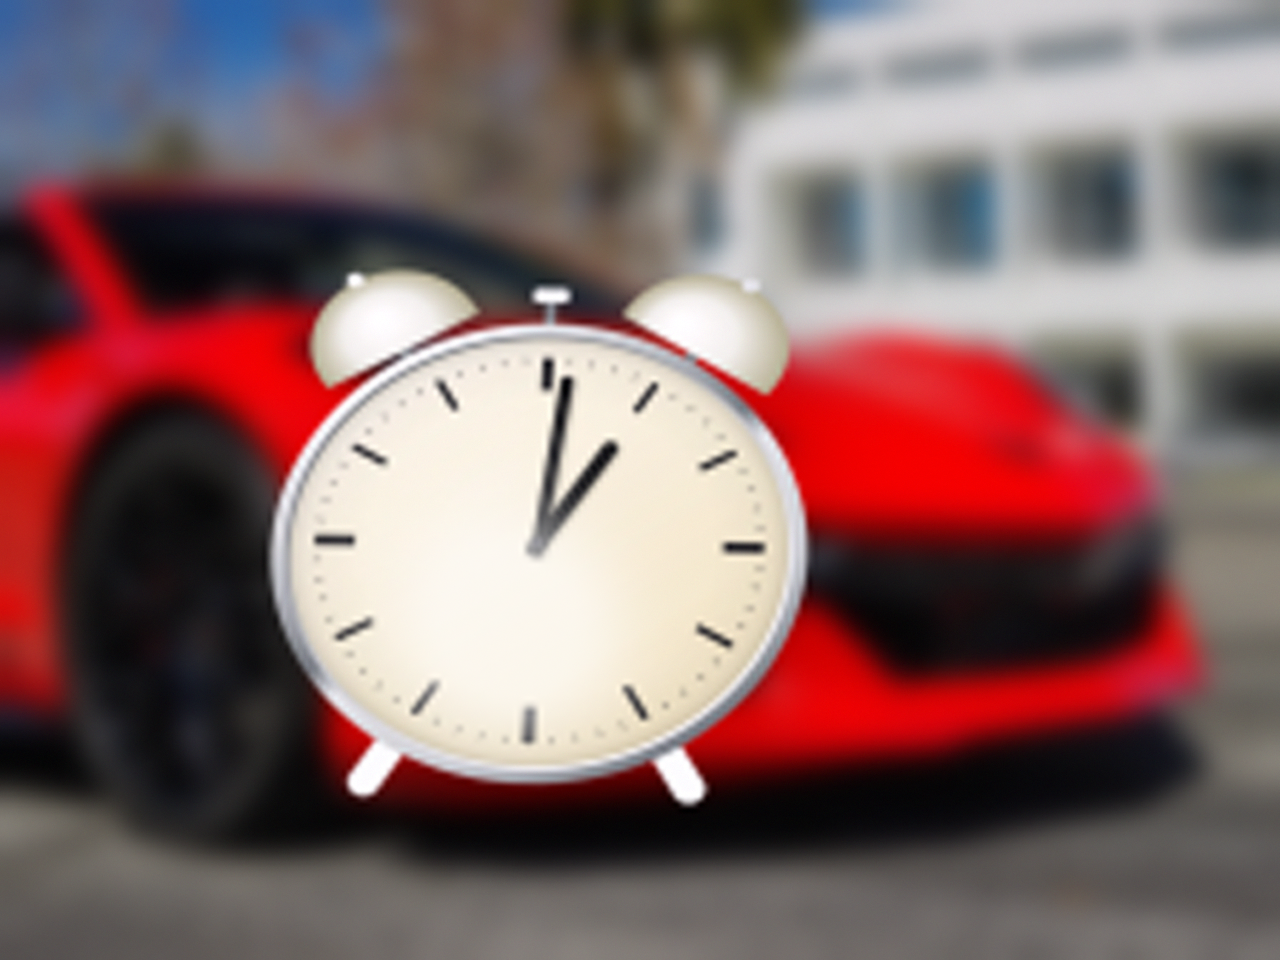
1:01
